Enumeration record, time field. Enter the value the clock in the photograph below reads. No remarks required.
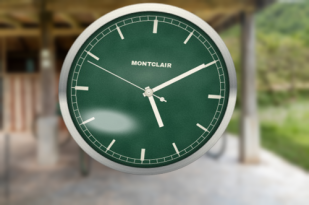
5:09:49
